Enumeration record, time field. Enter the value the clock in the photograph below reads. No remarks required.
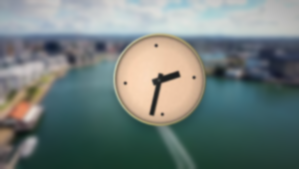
2:33
